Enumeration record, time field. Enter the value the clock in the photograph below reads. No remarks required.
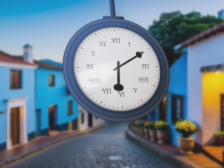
6:10
